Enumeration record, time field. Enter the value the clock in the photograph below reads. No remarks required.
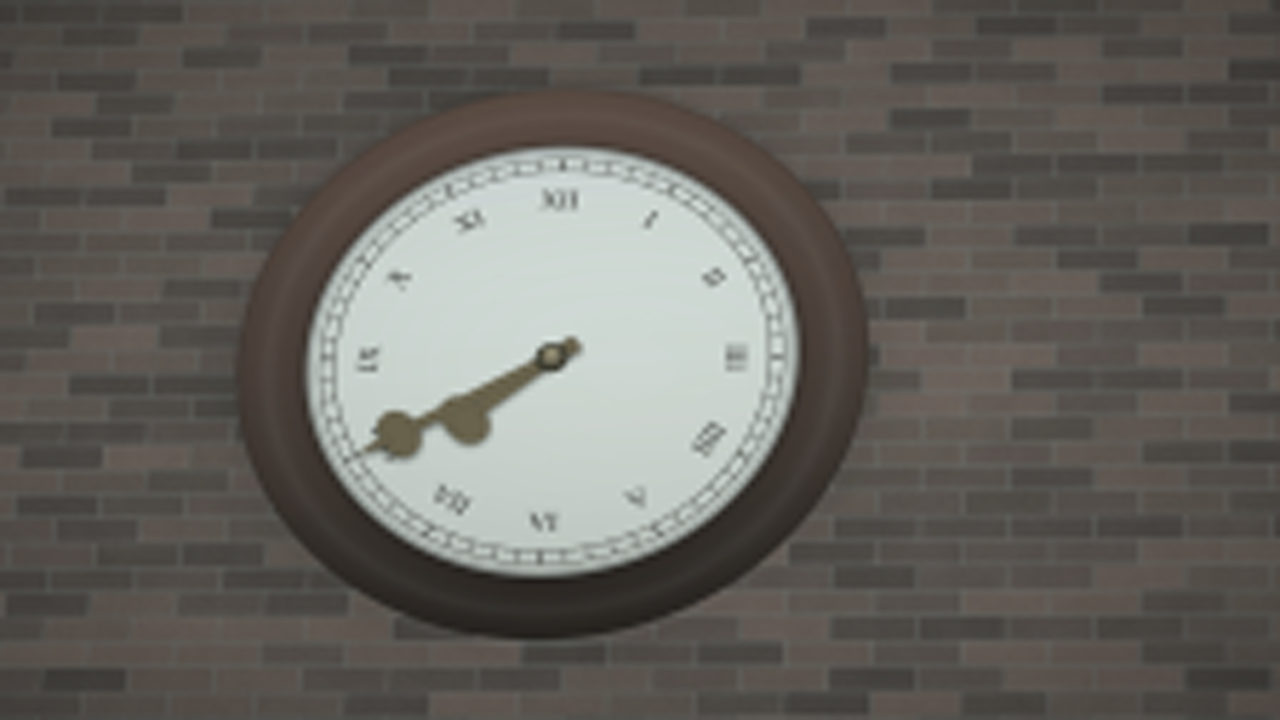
7:40
